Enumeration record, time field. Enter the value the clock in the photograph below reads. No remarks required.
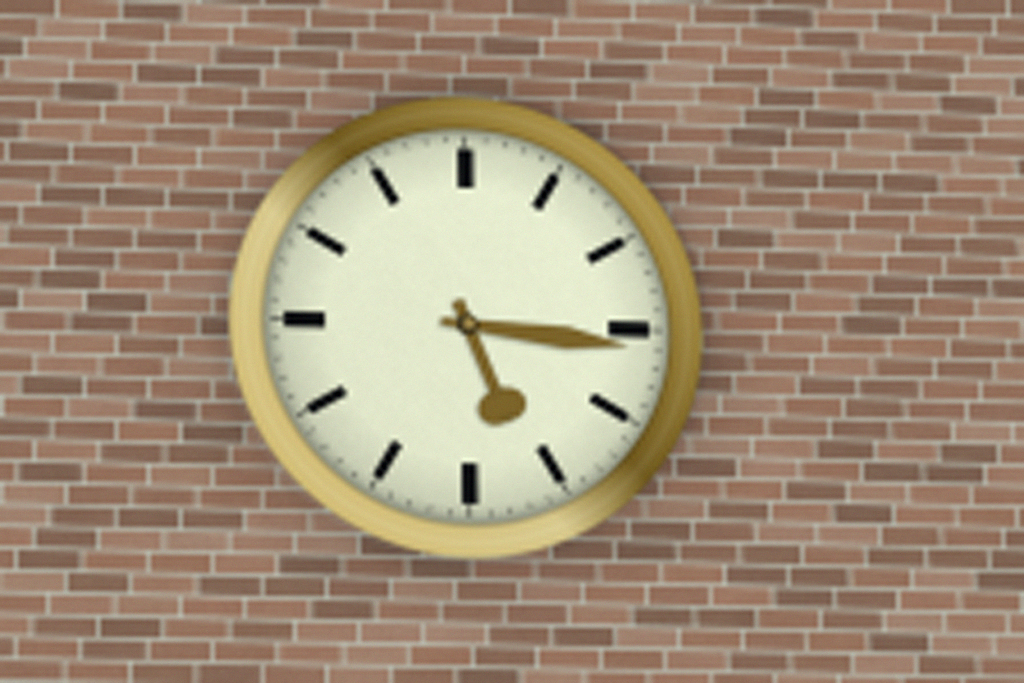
5:16
